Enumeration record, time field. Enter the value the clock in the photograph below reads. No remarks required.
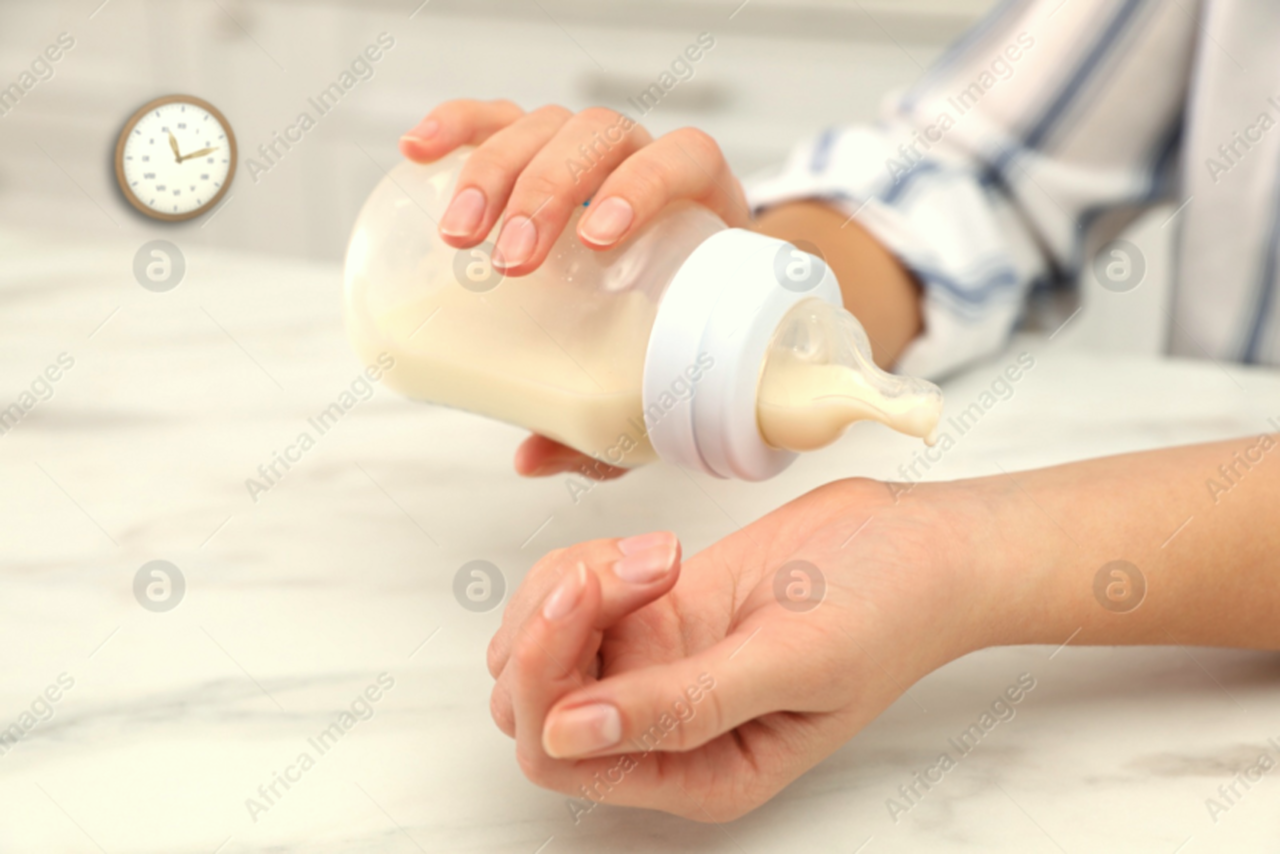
11:12
